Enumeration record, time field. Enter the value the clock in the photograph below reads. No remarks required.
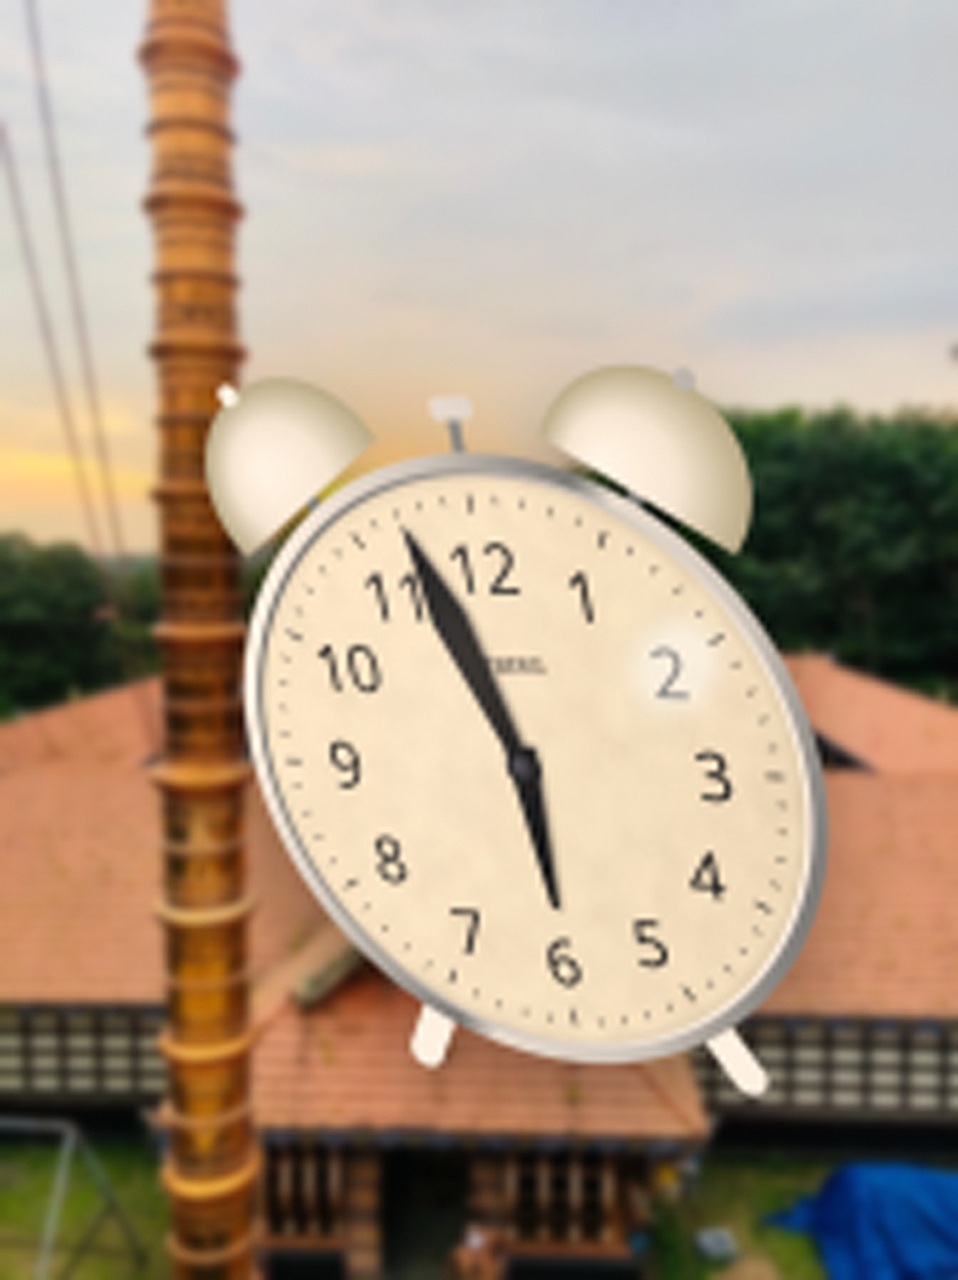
5:57
